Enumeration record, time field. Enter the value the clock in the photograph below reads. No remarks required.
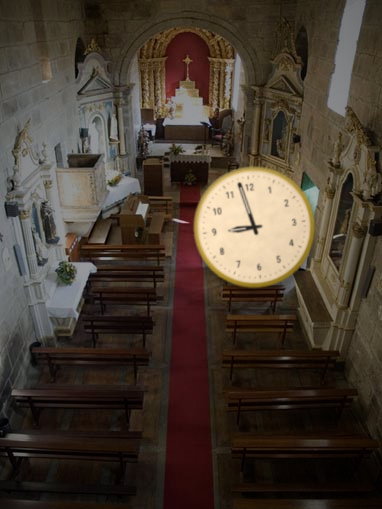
8:58
